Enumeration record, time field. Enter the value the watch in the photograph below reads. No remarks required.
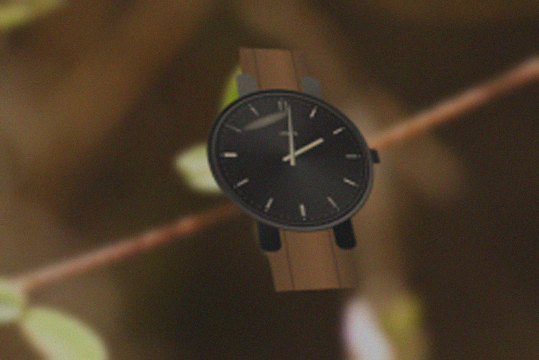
2:01
